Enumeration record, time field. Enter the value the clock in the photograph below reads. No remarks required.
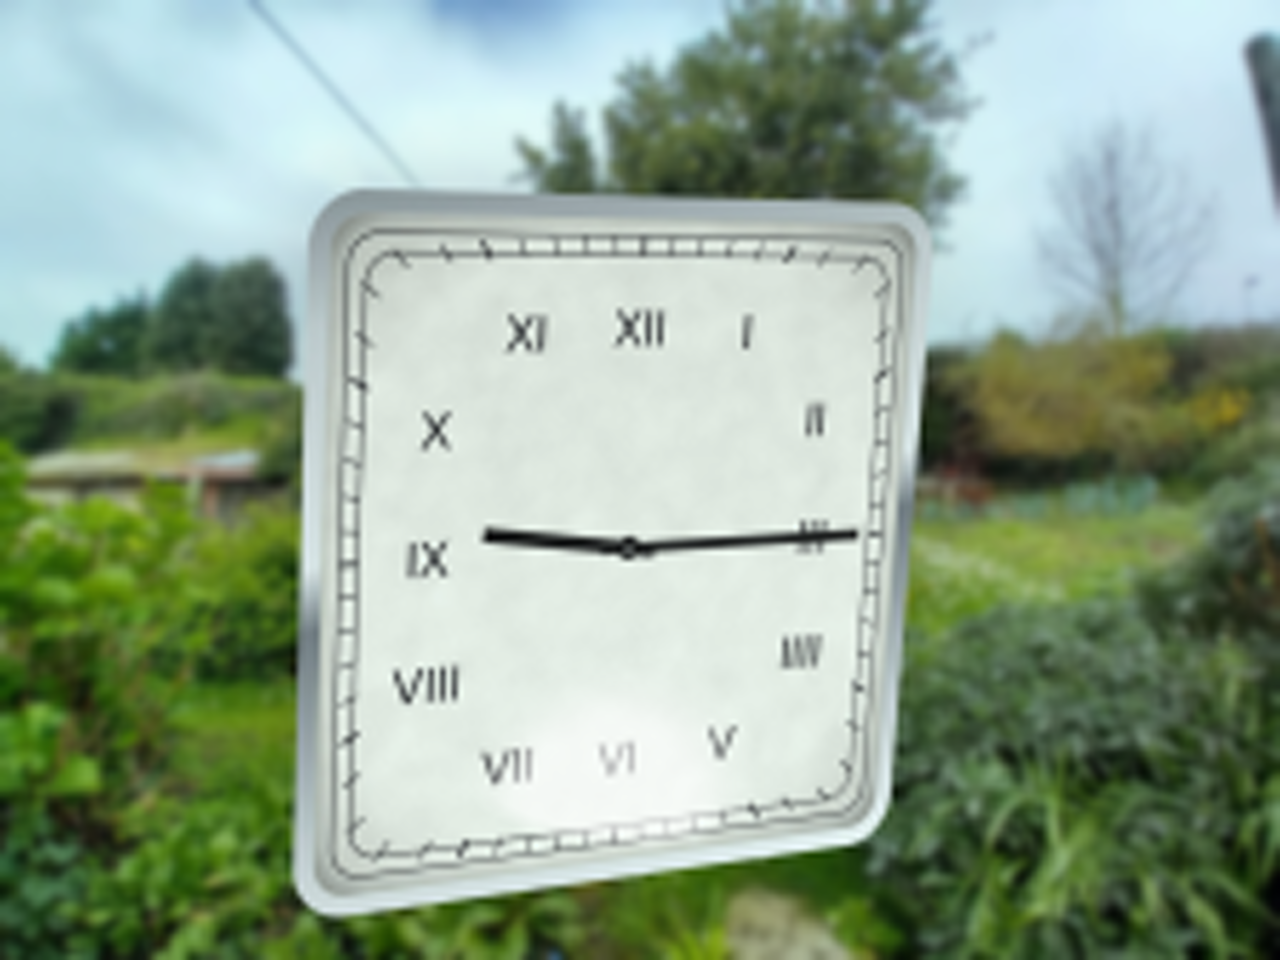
9:15
